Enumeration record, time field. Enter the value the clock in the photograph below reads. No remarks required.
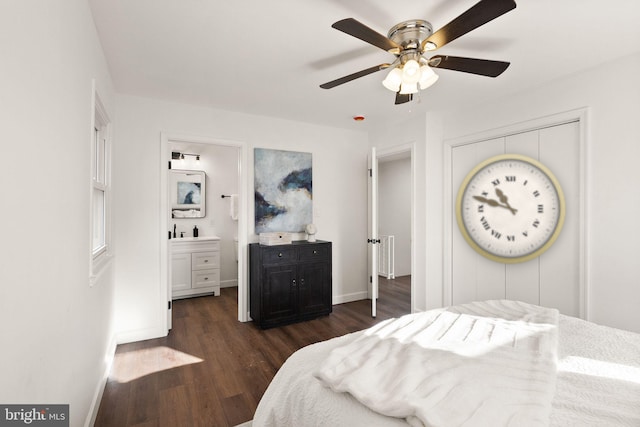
10:48
